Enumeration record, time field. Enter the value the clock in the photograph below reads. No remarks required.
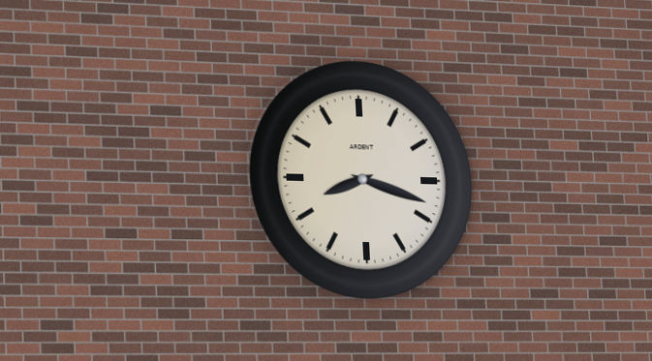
8:18
